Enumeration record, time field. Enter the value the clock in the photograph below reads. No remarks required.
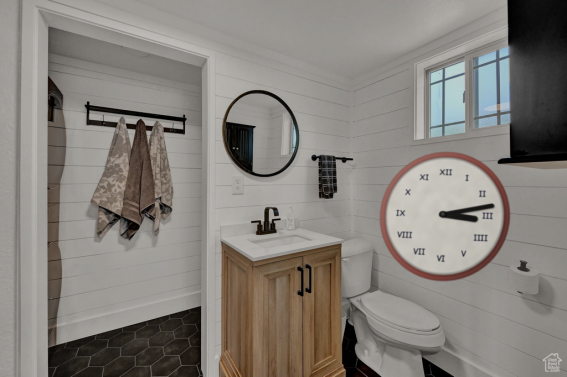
3:13
